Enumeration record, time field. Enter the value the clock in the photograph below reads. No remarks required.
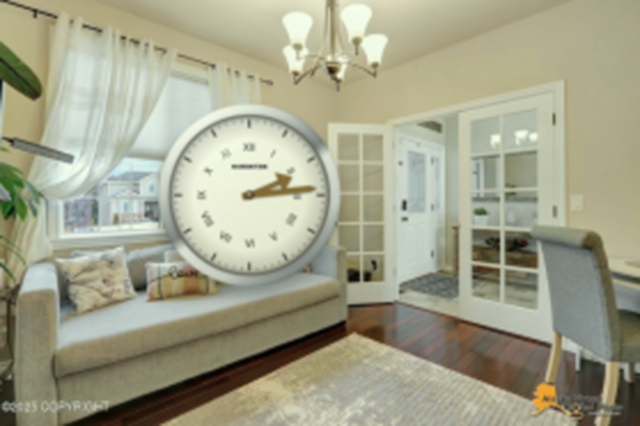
2:14
